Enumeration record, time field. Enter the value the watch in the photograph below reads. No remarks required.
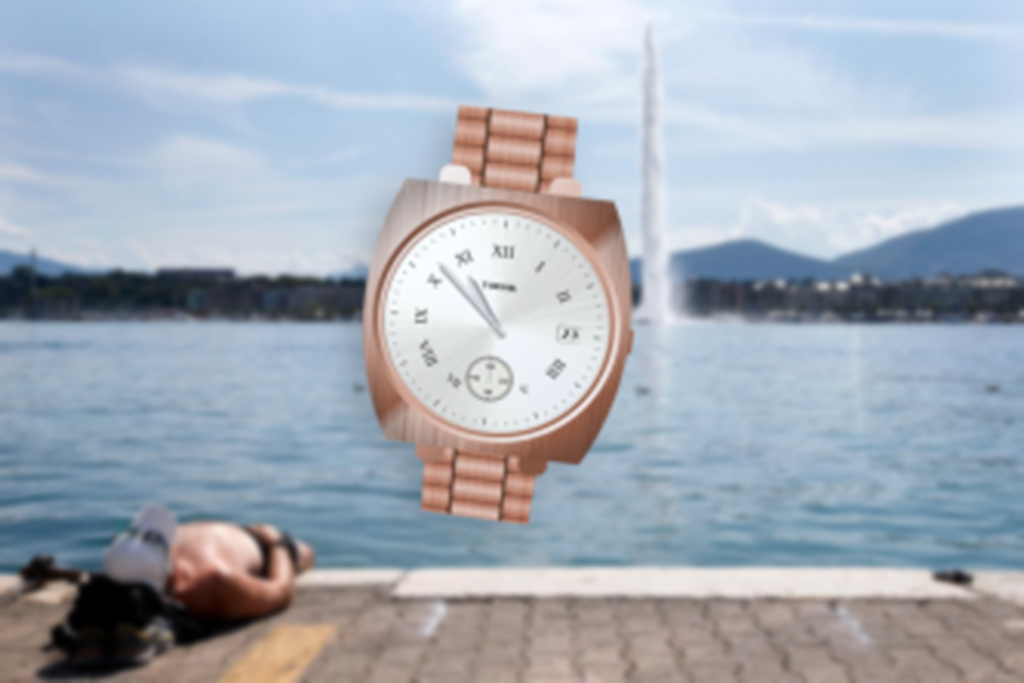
10:52
